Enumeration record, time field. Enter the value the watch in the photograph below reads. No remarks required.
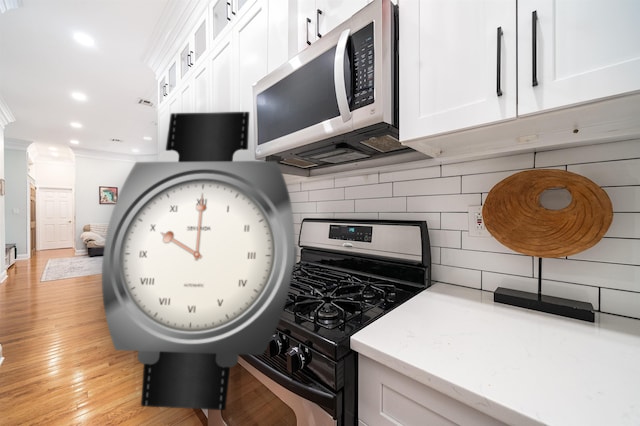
10:00
